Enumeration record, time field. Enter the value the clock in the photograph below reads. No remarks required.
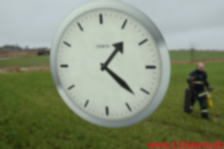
1:22
